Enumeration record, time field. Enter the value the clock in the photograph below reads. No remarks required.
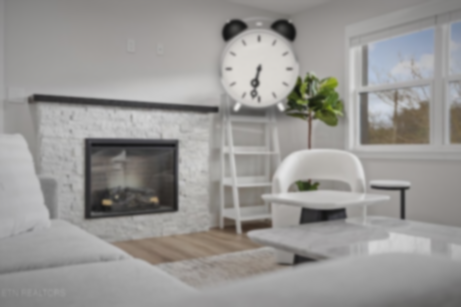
6:32
